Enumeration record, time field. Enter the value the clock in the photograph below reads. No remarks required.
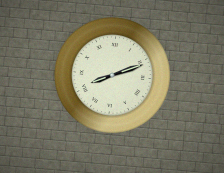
8:11
